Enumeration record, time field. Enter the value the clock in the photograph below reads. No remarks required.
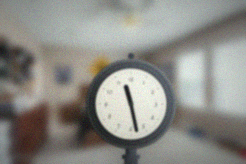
11:28
